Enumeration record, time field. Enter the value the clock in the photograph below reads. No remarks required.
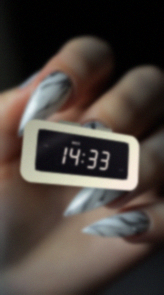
14:33
